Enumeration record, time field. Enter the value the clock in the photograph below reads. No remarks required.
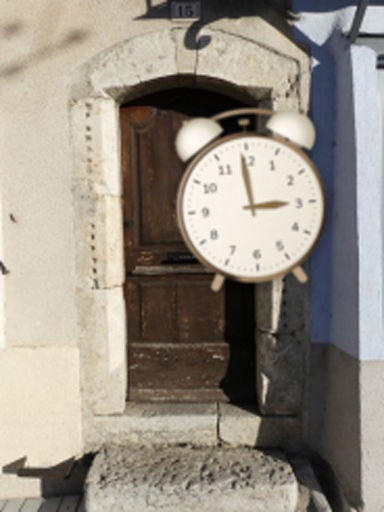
2:59
